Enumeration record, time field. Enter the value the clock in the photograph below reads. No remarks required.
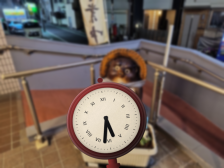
5:32
